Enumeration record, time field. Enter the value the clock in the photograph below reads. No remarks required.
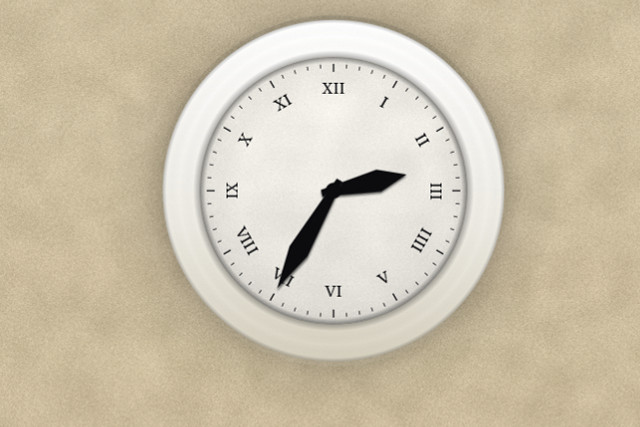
2:35
